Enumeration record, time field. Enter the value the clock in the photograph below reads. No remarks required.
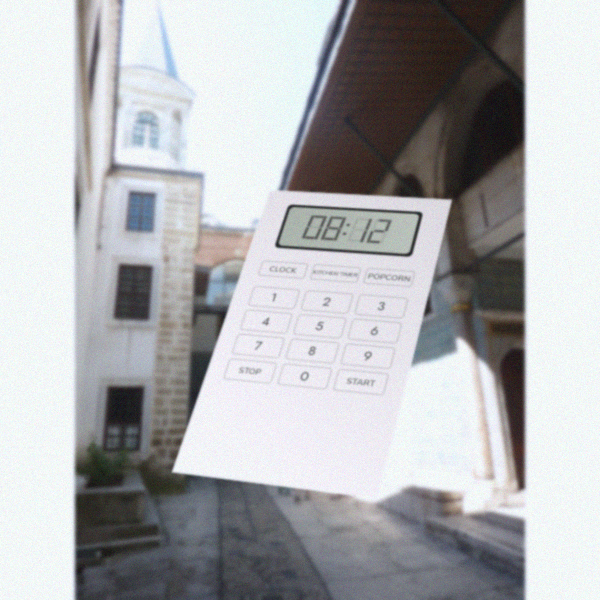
8:12
